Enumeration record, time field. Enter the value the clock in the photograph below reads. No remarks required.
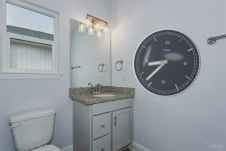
8:37
